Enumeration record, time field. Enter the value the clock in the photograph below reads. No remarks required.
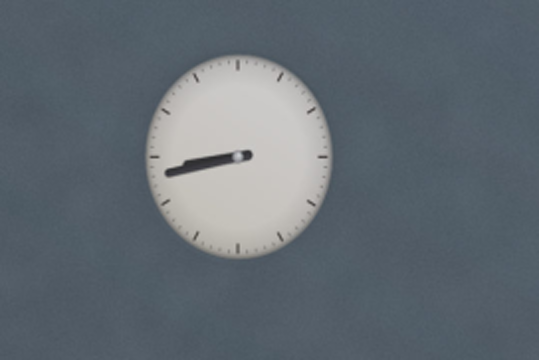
8:43
